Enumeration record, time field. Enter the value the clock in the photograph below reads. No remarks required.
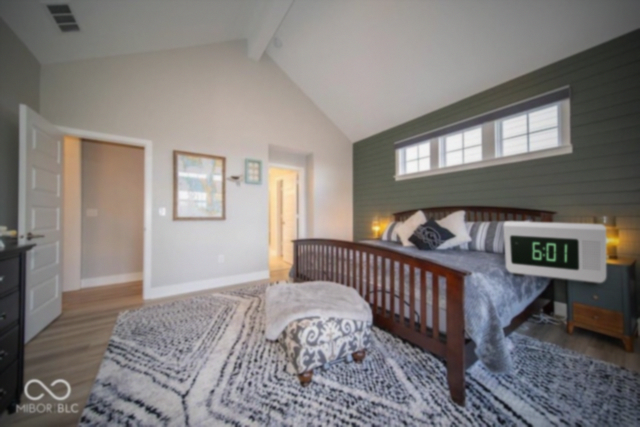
6:01
